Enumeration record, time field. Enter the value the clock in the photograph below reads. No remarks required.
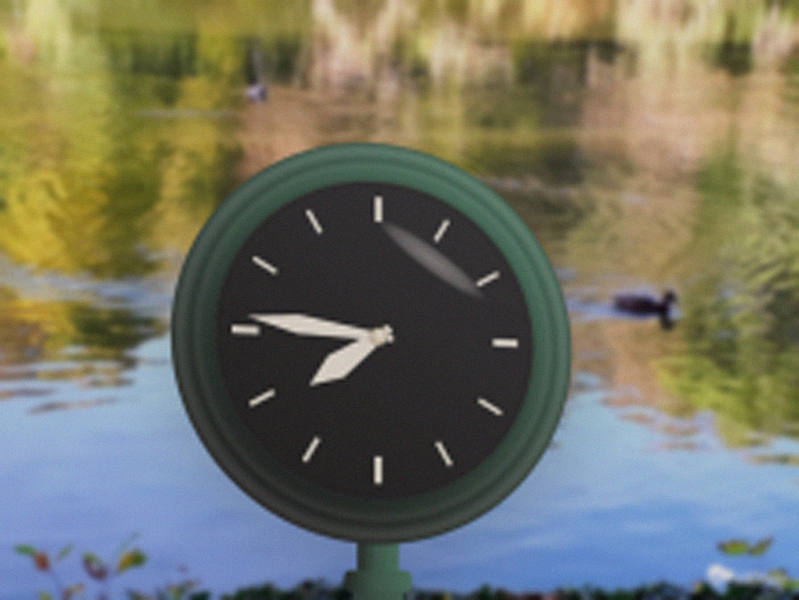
7:46
